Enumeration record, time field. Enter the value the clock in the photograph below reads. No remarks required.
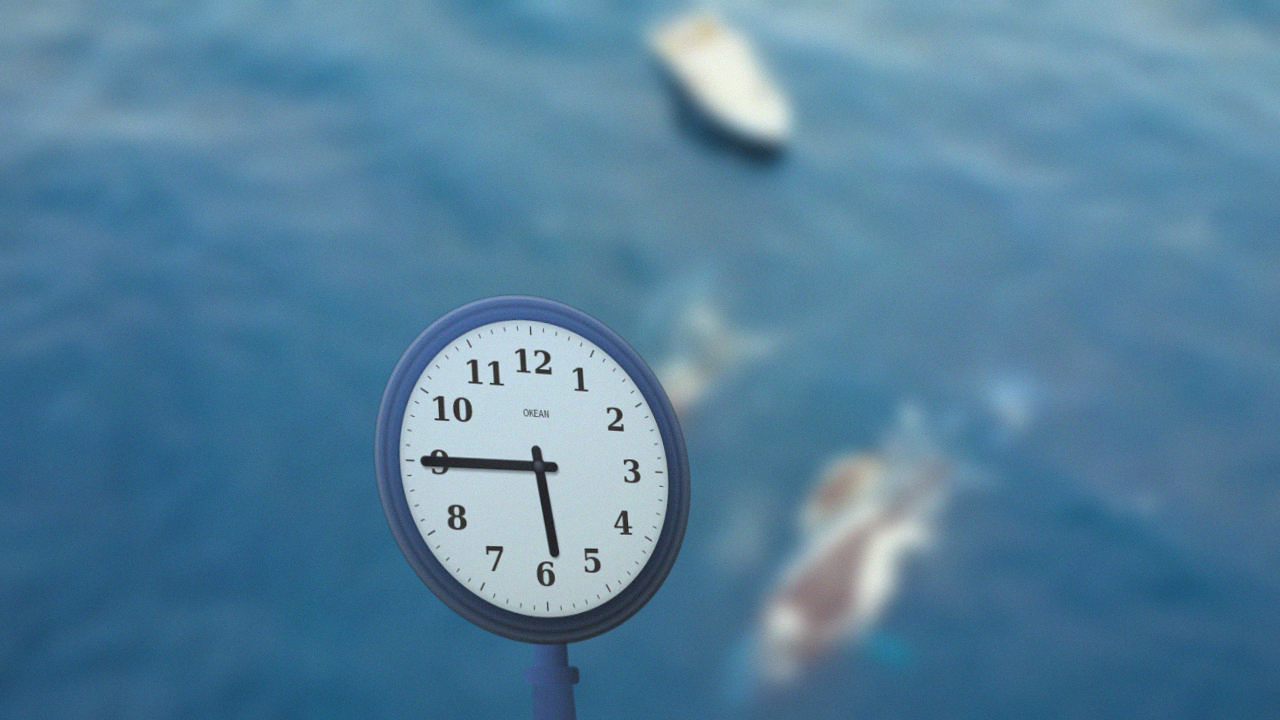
5:45
